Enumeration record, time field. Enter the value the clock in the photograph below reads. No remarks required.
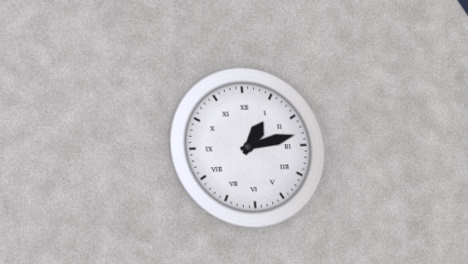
1:13
